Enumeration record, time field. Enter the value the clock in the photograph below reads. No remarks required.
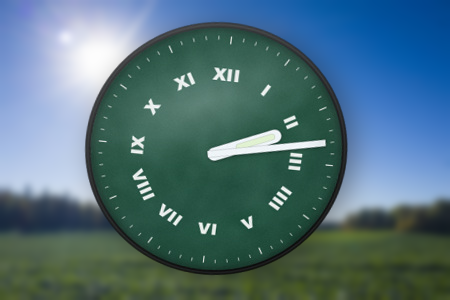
2:13
